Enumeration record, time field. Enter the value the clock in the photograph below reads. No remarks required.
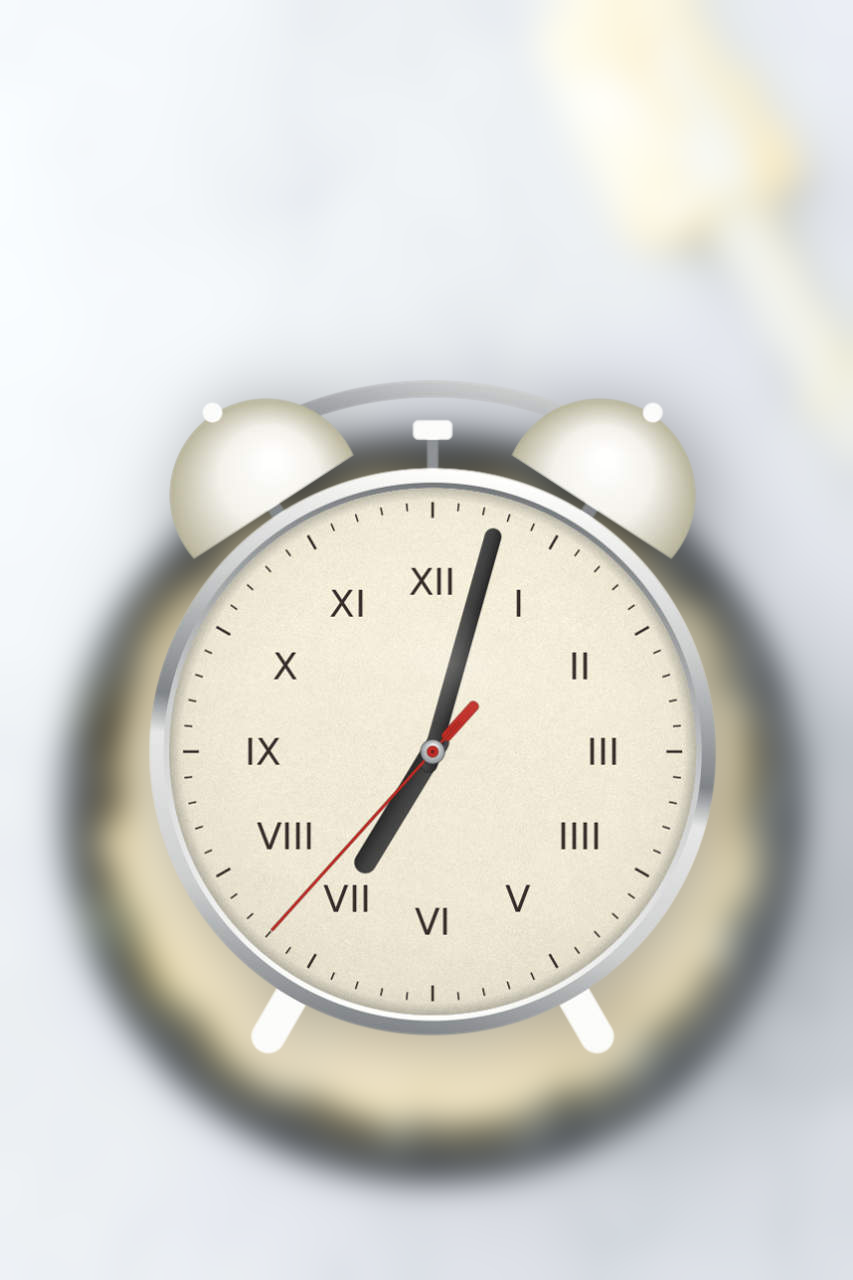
7:02:37
